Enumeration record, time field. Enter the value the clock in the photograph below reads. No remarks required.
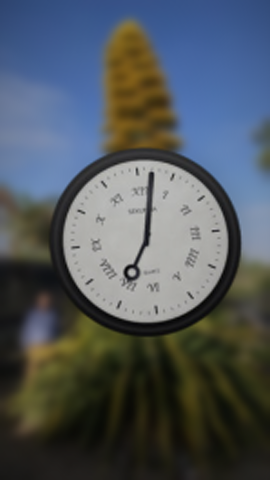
7:02
